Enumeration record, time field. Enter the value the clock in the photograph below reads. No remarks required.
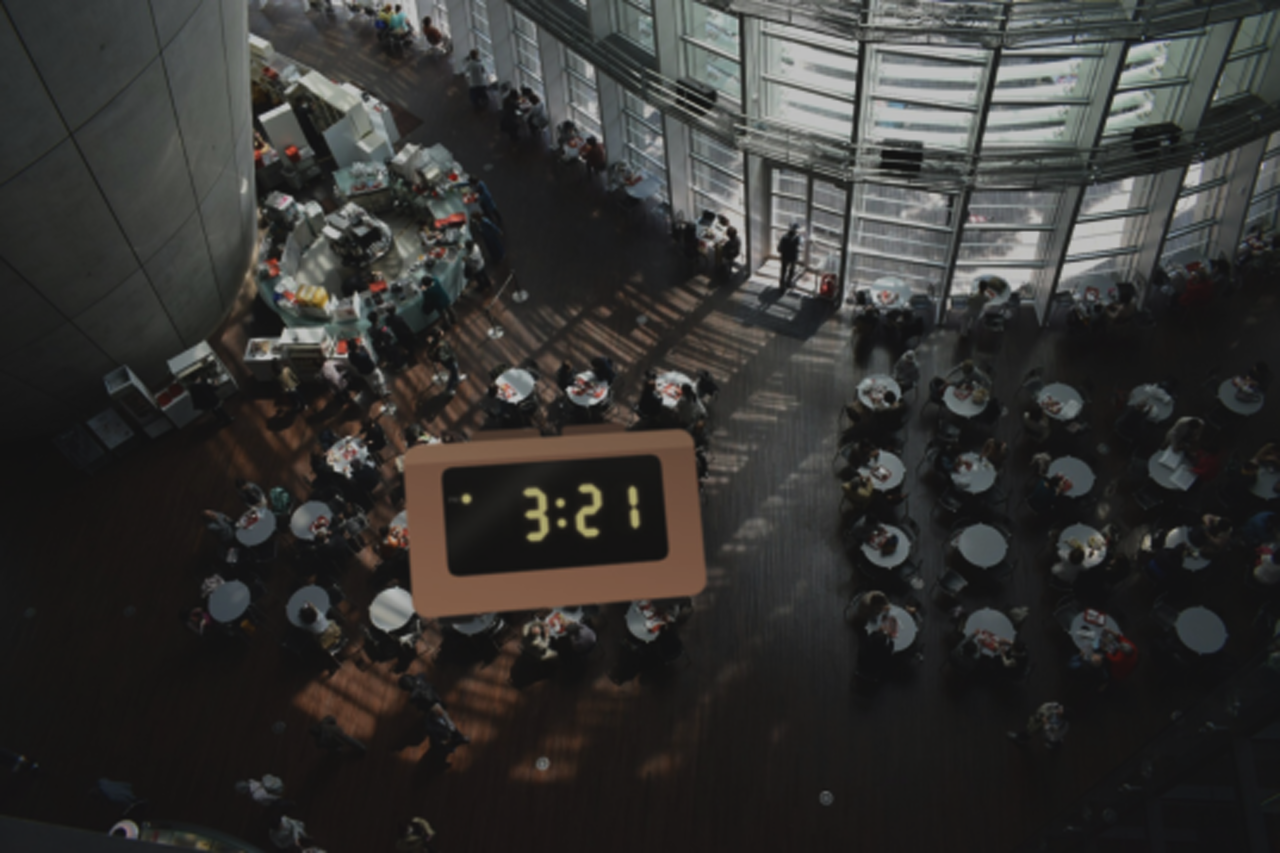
3:21
